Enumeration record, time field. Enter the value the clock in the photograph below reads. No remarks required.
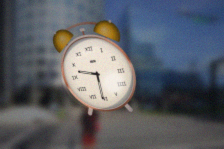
9:31
